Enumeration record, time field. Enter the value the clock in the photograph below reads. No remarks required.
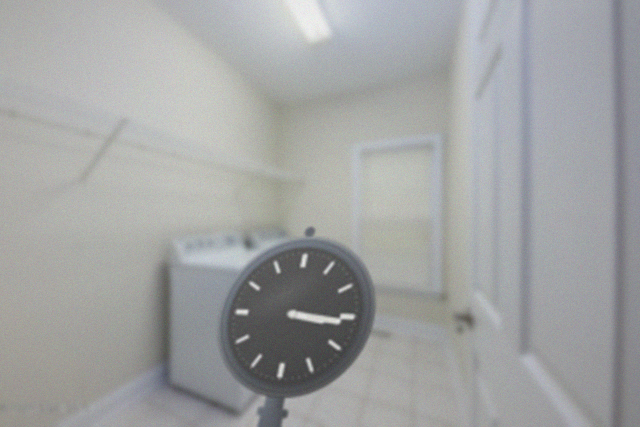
3:16
